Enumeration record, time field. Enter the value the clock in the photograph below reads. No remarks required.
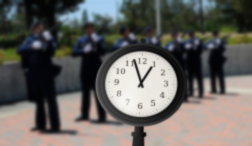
12:57
